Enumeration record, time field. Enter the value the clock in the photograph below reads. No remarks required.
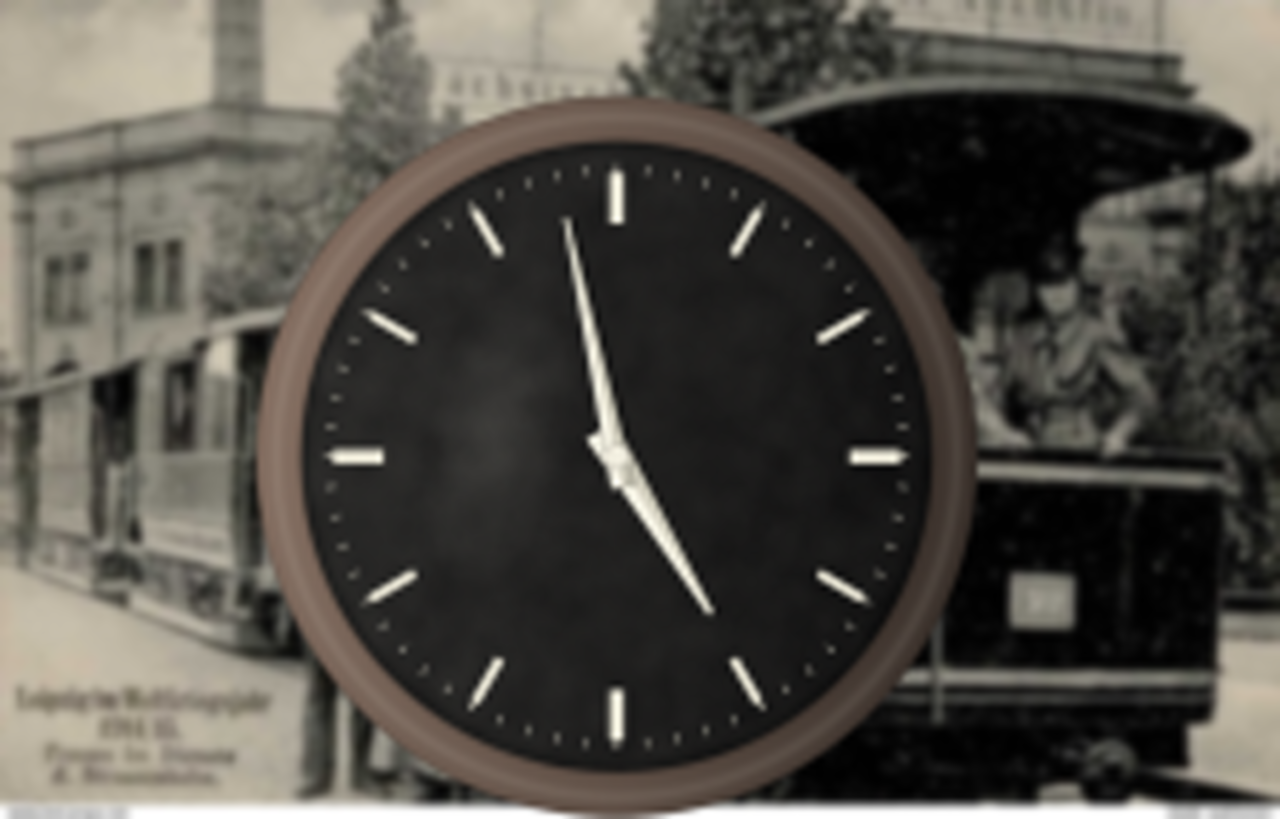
4:58
